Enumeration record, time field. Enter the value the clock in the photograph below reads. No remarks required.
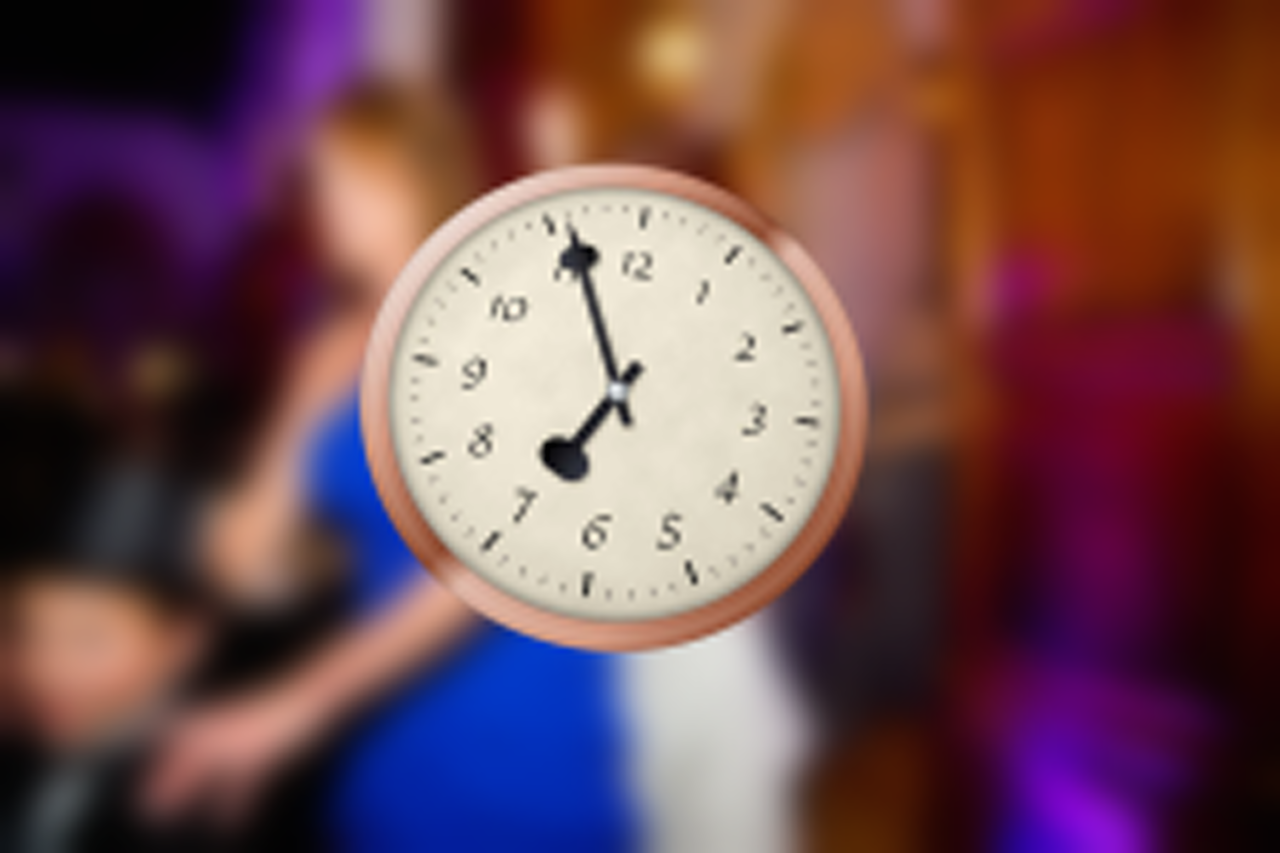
6:56
